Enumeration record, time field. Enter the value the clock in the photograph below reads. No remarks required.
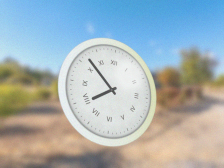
7:52
